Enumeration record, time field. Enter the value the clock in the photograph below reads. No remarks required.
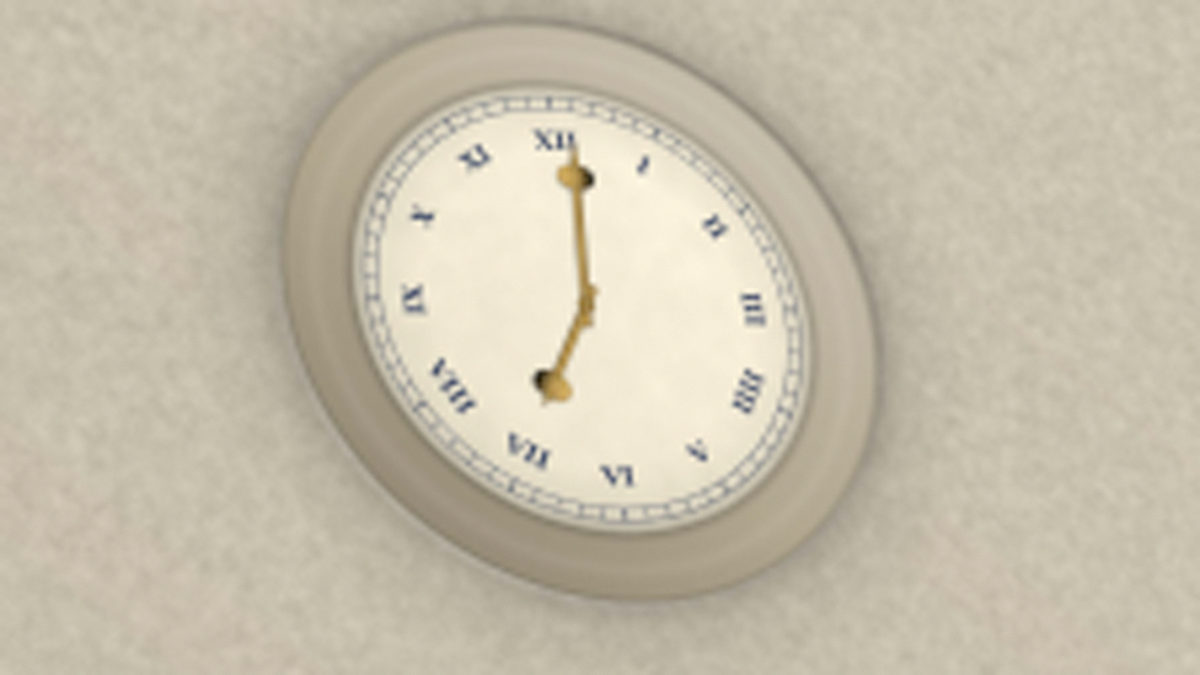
7:01
